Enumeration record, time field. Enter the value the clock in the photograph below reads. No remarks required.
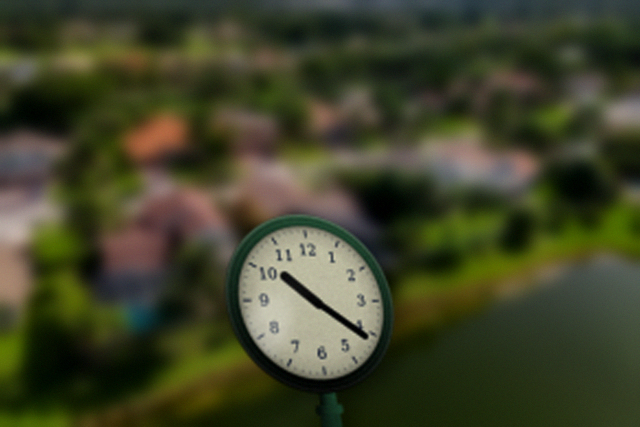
10:21
